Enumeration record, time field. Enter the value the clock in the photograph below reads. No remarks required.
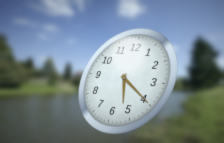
5:20
